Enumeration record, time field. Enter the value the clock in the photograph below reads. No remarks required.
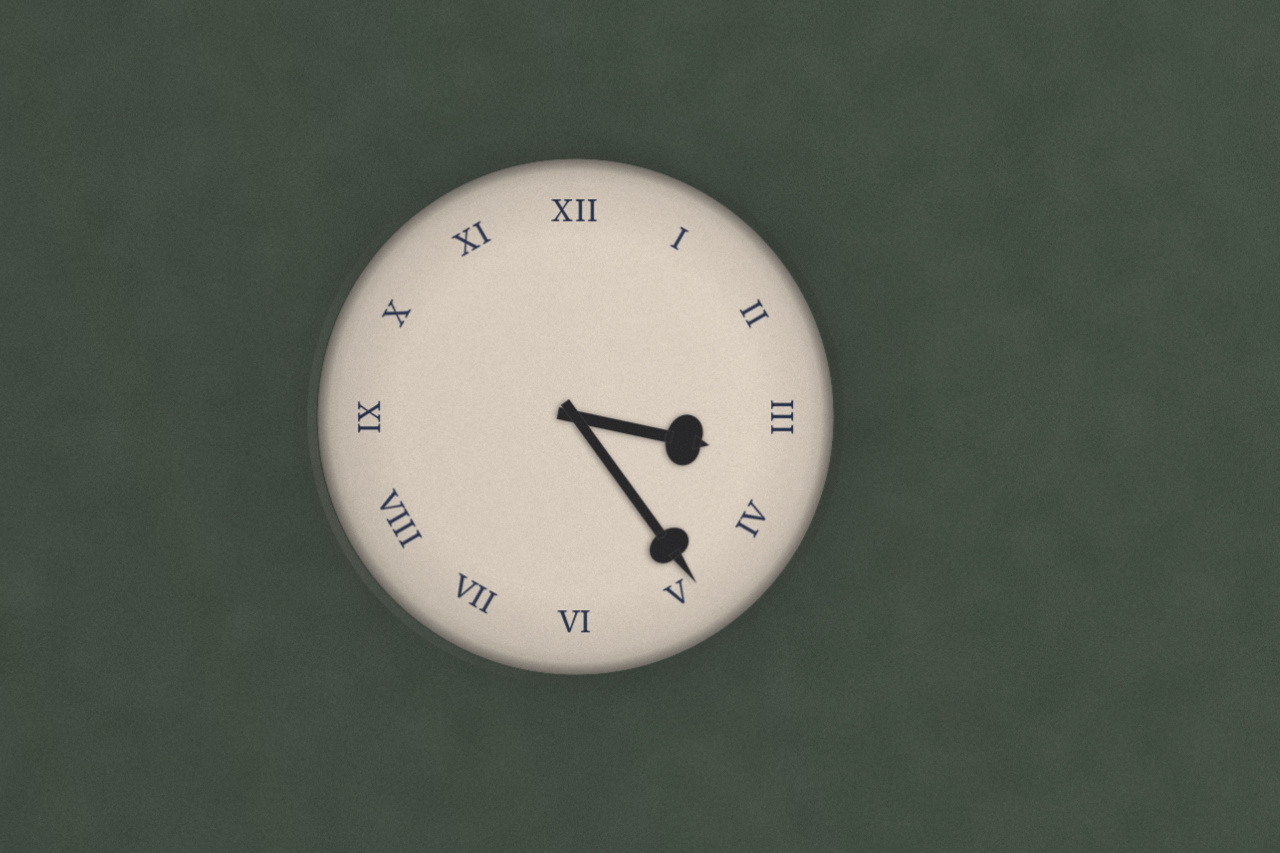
3:24
